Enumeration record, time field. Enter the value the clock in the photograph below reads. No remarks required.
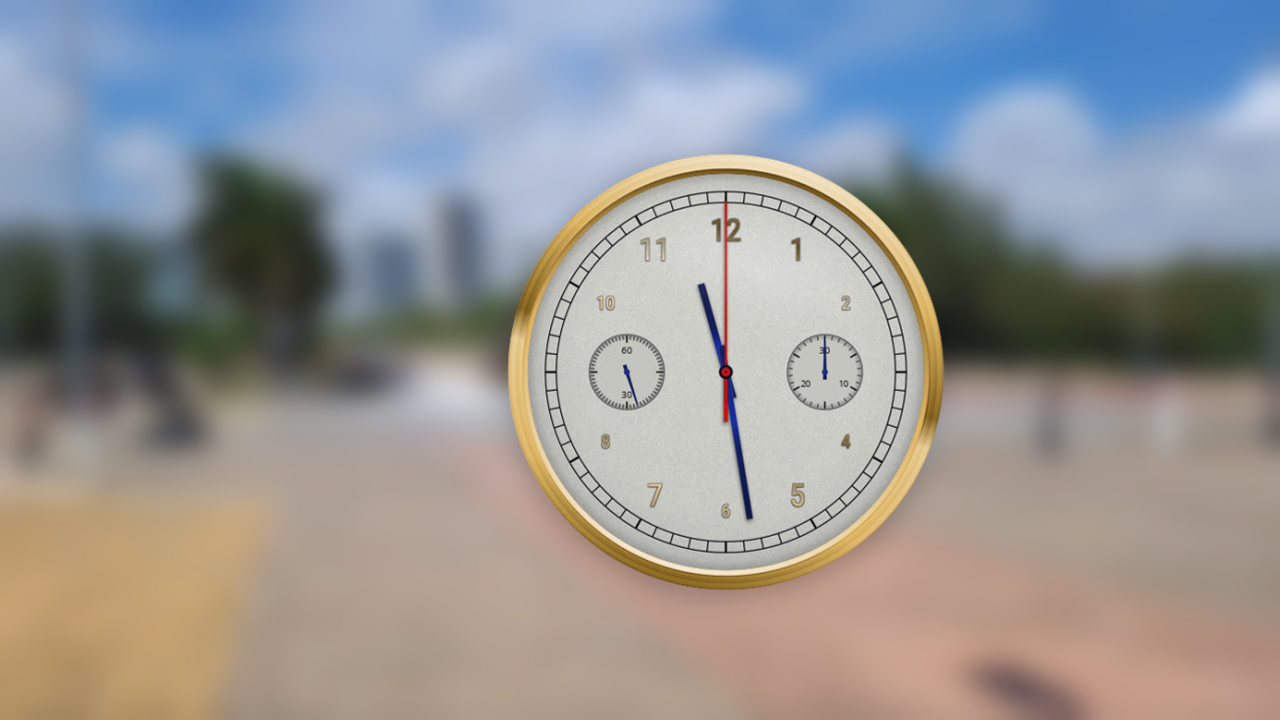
11:28:27
